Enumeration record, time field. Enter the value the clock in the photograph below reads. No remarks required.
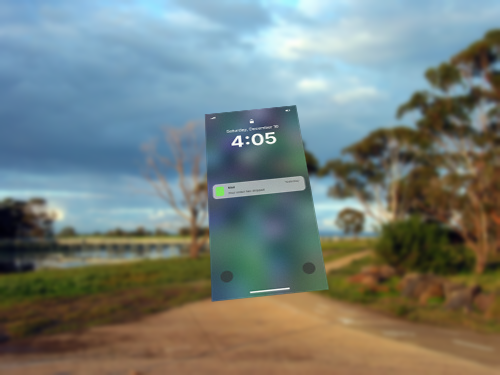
4:05
